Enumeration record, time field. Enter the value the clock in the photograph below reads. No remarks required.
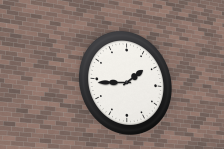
1:44
